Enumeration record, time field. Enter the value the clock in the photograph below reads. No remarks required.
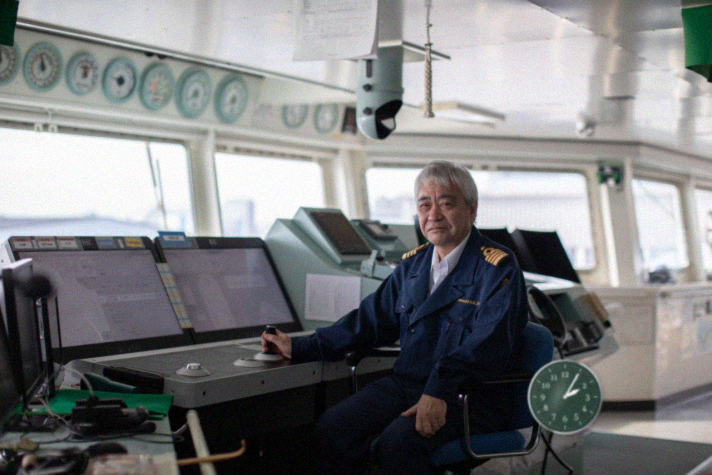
2:05
